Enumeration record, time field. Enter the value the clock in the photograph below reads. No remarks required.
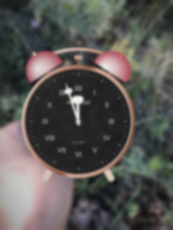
11:57
